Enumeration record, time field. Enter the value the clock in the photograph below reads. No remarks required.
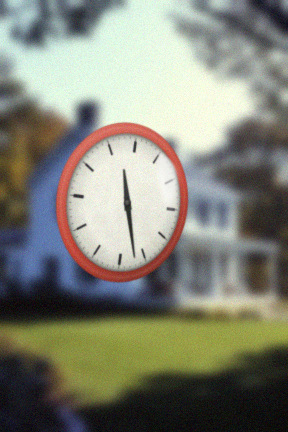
11:27
